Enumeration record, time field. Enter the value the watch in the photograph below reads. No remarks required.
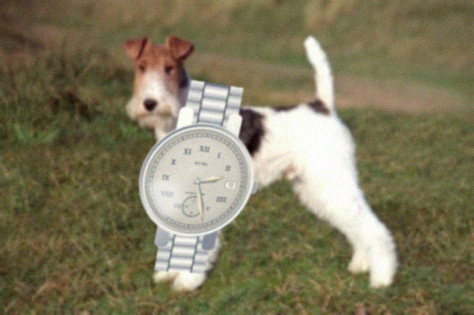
2:27
